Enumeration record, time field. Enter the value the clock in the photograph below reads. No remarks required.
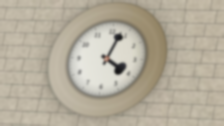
4:03
